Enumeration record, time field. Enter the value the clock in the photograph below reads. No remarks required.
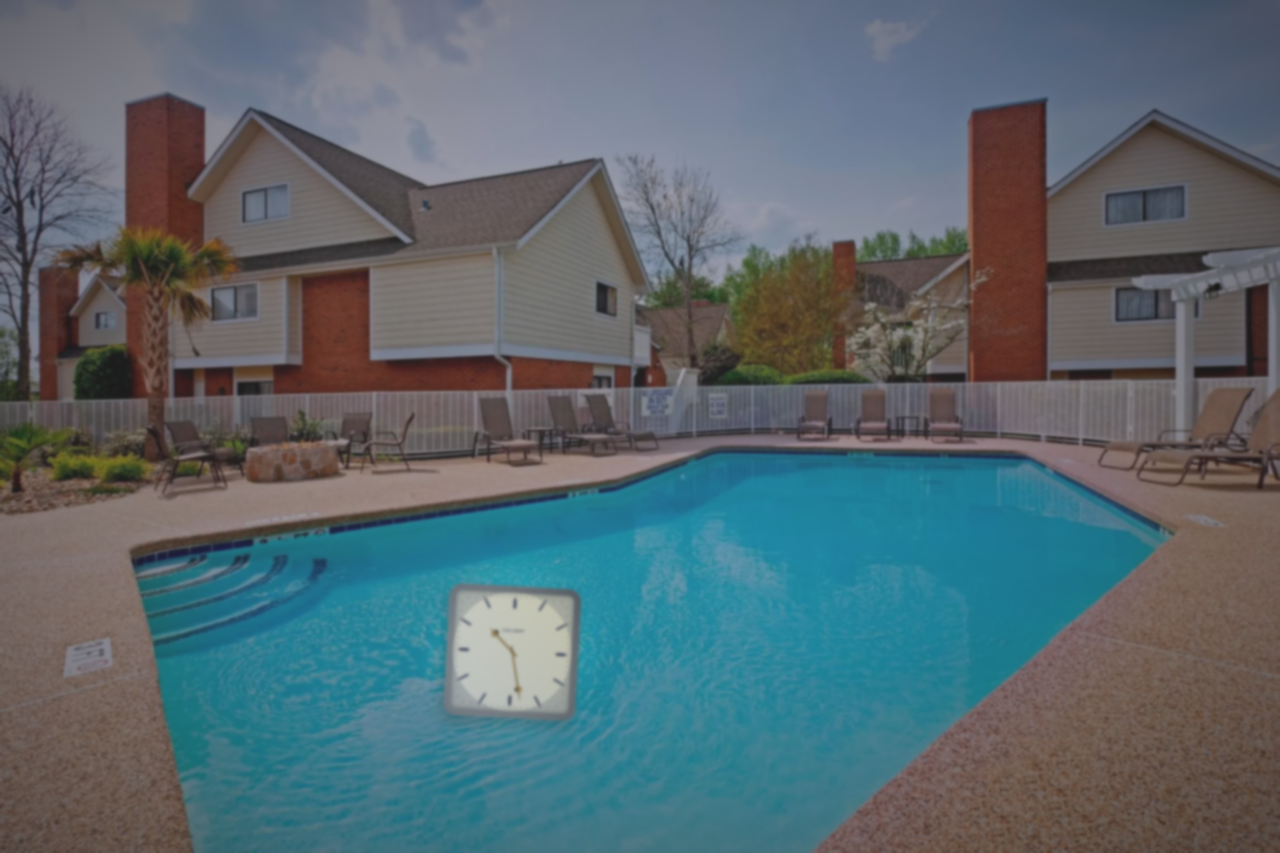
10:28
